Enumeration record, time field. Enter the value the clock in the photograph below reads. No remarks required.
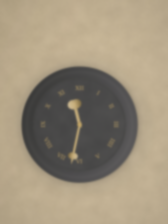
11:32
